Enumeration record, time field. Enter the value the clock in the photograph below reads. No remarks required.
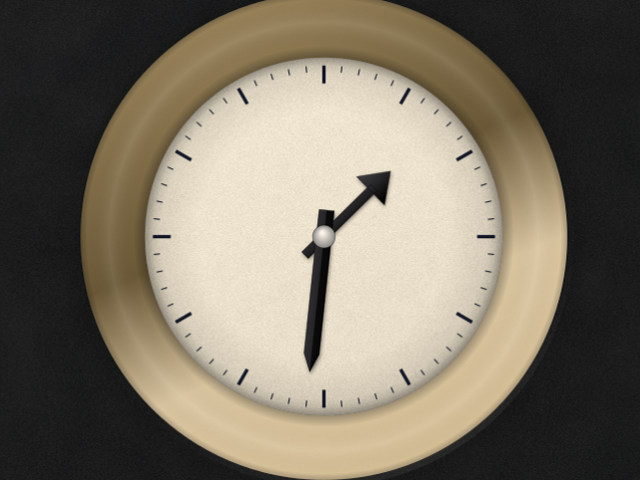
1:31
